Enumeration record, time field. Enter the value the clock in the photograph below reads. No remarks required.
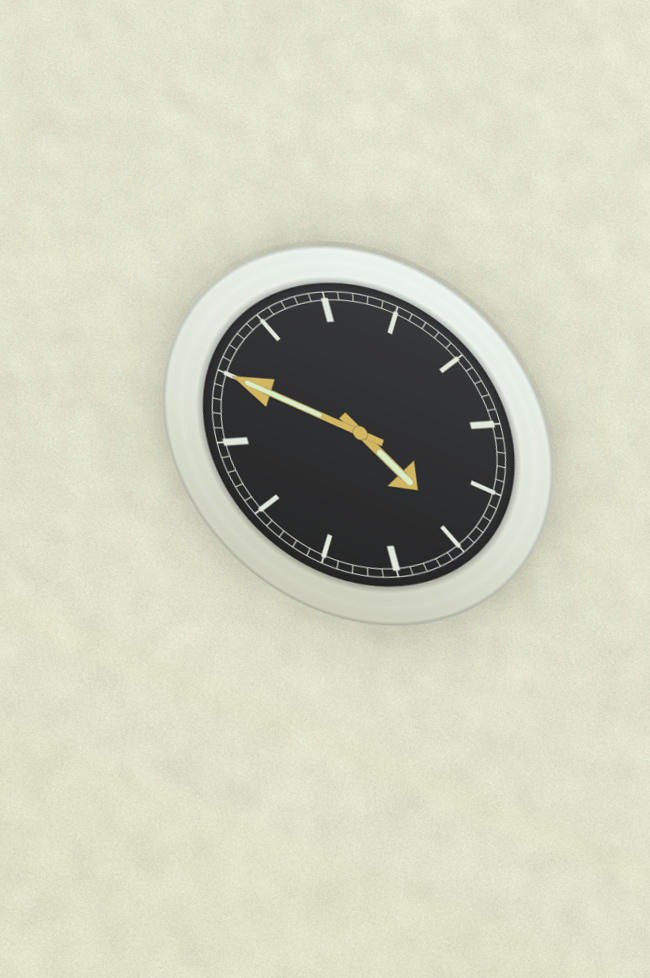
4:50
